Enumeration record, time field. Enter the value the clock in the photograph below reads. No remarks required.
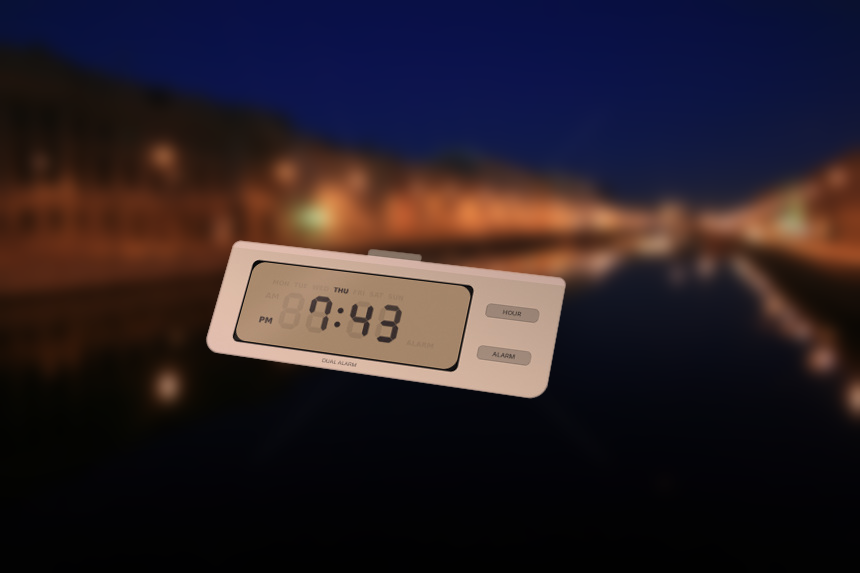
7:43
